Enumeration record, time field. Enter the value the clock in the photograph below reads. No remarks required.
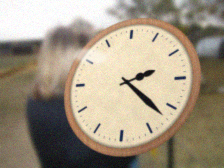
2:22
